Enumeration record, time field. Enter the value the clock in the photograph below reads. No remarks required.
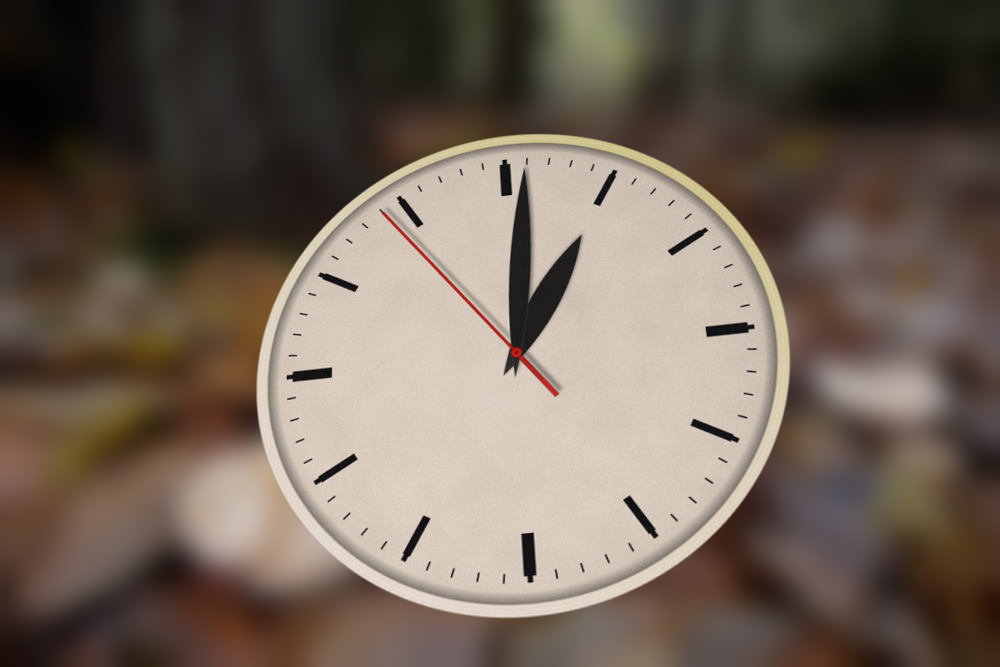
1:00:54
